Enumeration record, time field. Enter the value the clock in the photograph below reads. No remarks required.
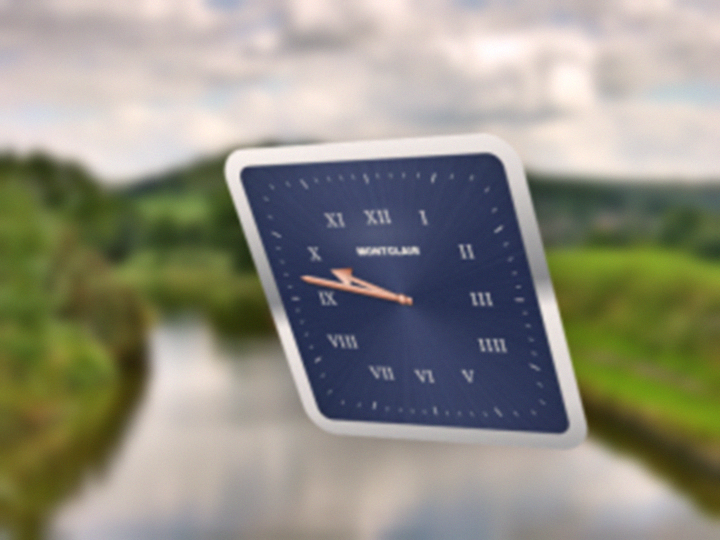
9:47
